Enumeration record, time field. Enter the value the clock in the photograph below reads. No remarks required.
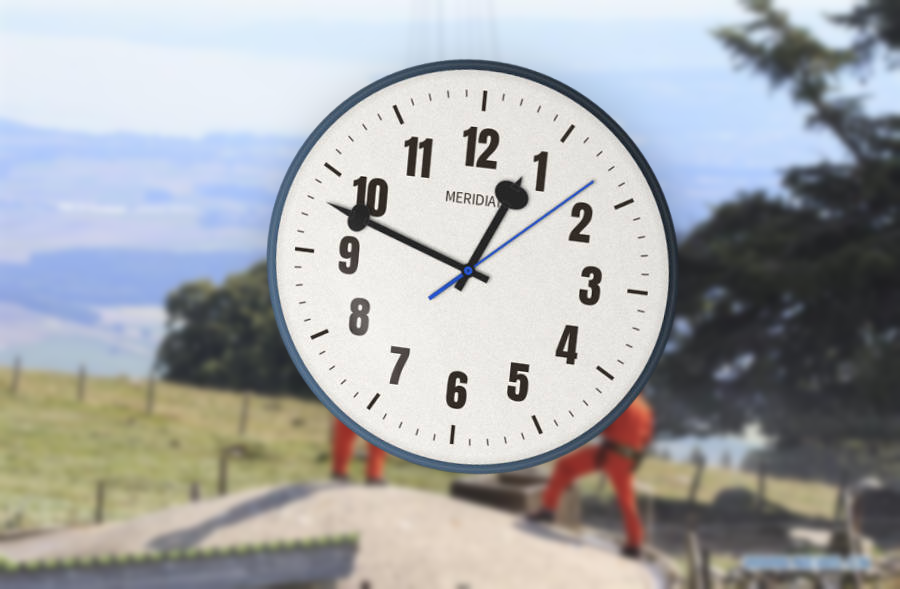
12:48:08
